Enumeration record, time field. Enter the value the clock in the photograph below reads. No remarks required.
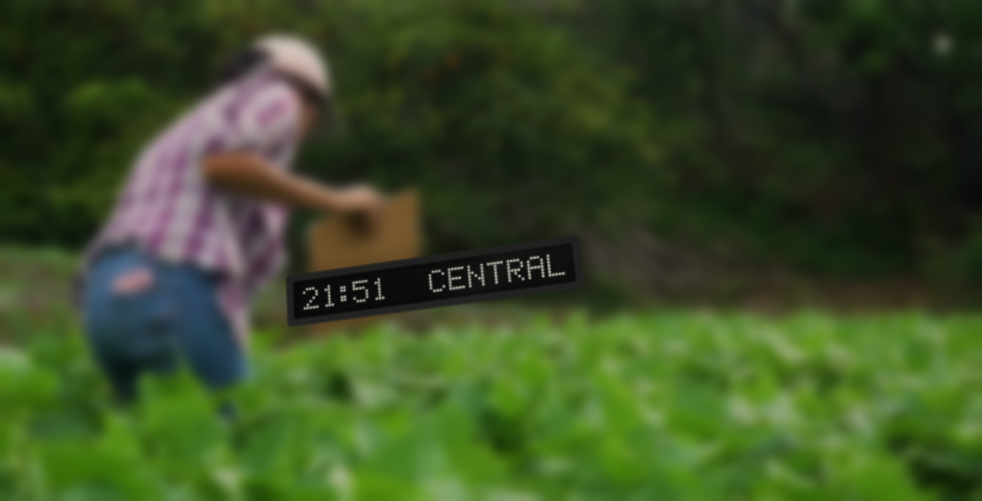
21:51
